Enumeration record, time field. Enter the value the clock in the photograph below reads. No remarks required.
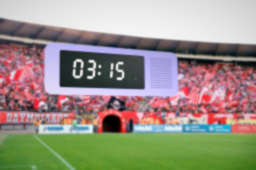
3:15
